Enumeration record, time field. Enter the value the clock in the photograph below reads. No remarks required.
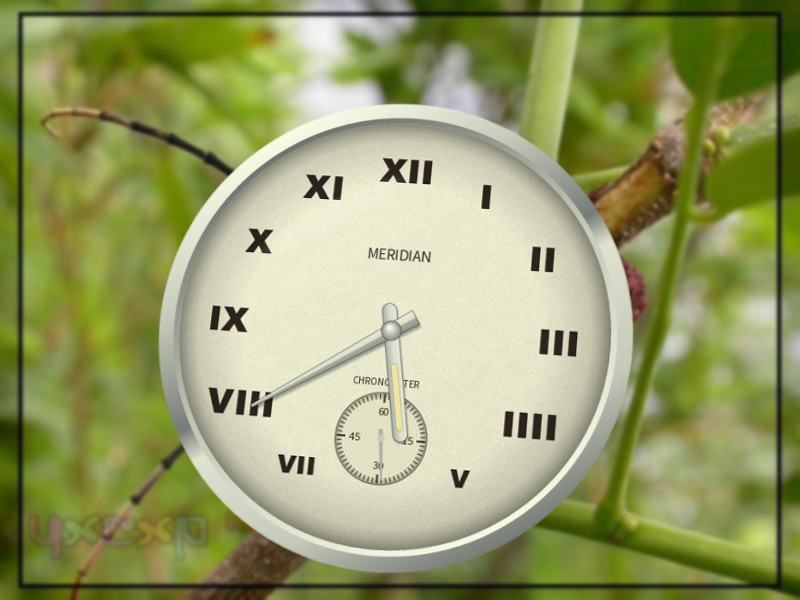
5:39:29
